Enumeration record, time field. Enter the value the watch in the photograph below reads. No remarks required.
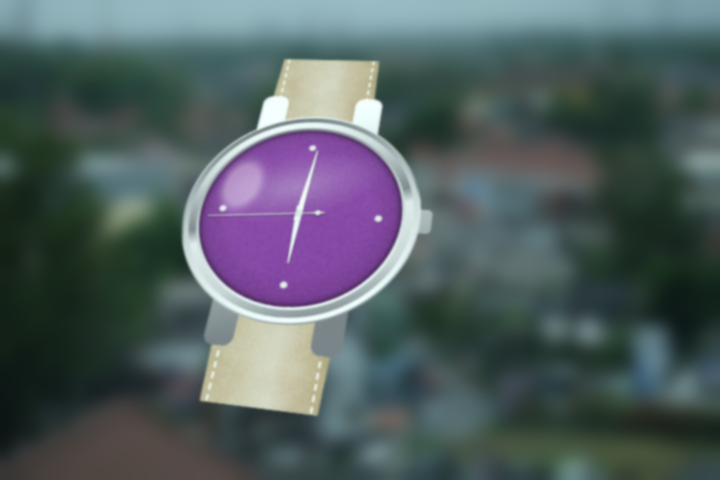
6:00:44
